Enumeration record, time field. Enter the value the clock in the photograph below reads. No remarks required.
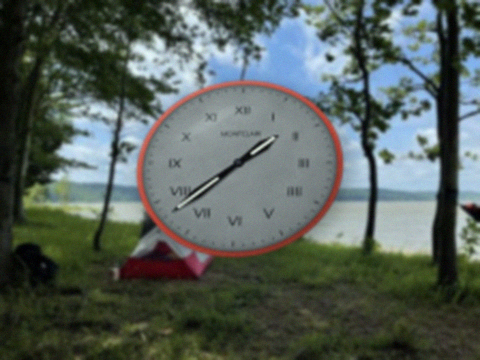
1:38
